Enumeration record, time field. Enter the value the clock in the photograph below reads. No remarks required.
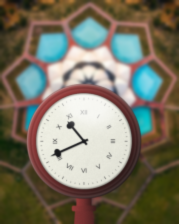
10:41
